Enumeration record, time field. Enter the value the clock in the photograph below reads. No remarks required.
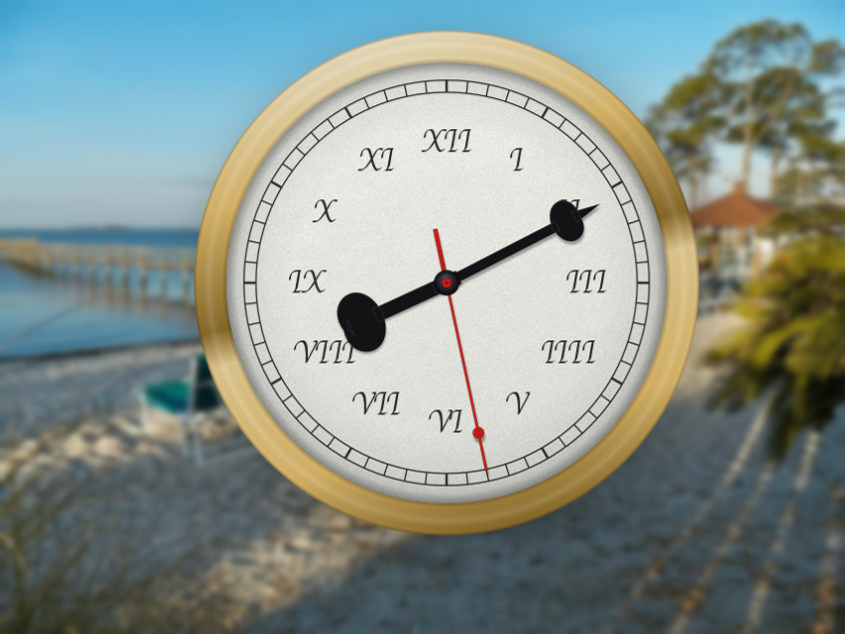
8:10:28
